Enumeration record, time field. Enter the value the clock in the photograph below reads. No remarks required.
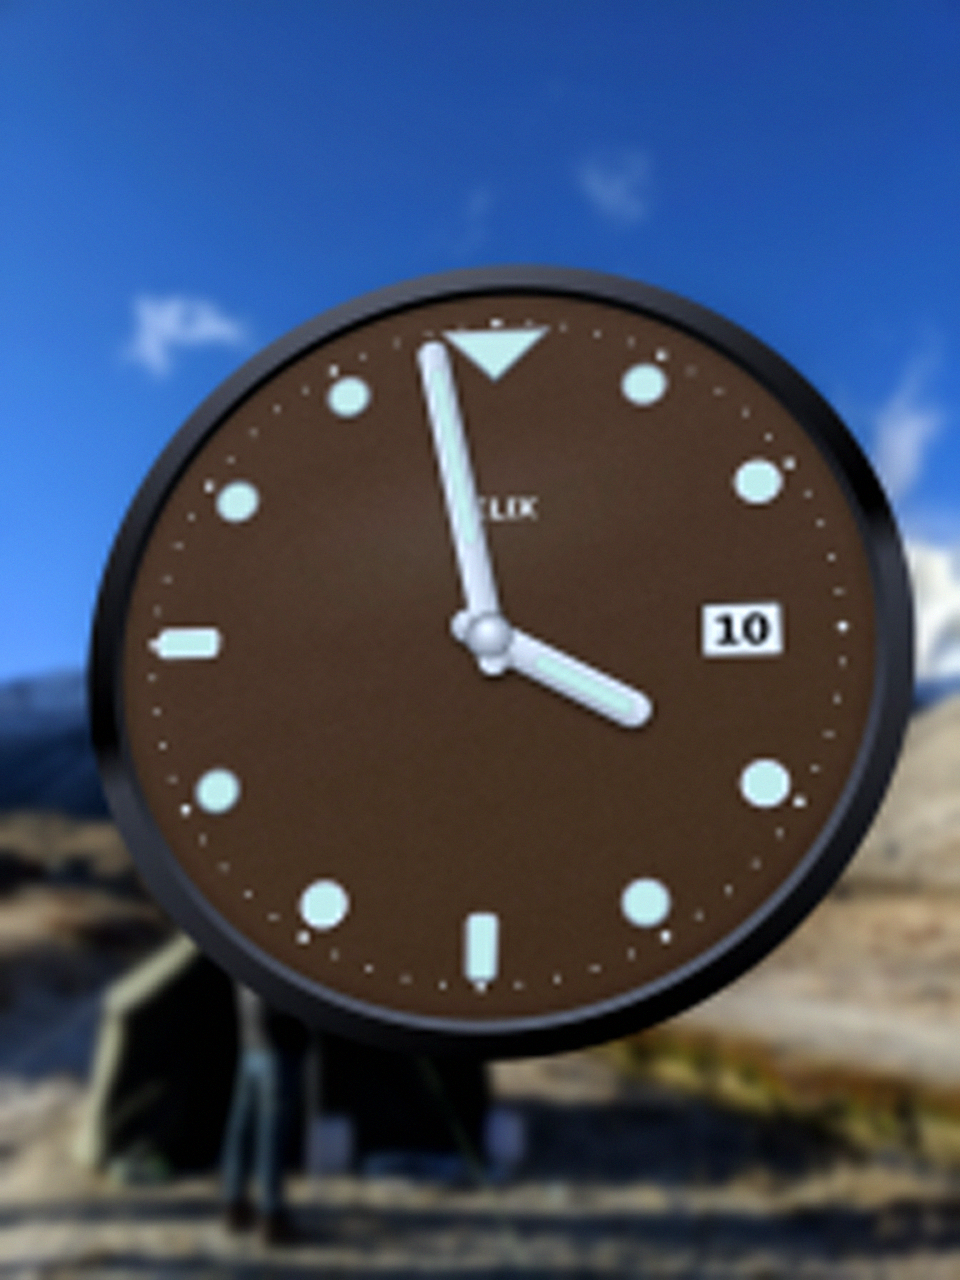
3:58
